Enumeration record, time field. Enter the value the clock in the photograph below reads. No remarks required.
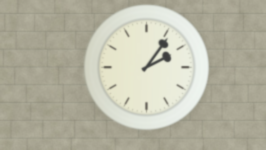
2:06
